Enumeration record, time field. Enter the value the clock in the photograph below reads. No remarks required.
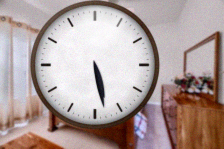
5:28
